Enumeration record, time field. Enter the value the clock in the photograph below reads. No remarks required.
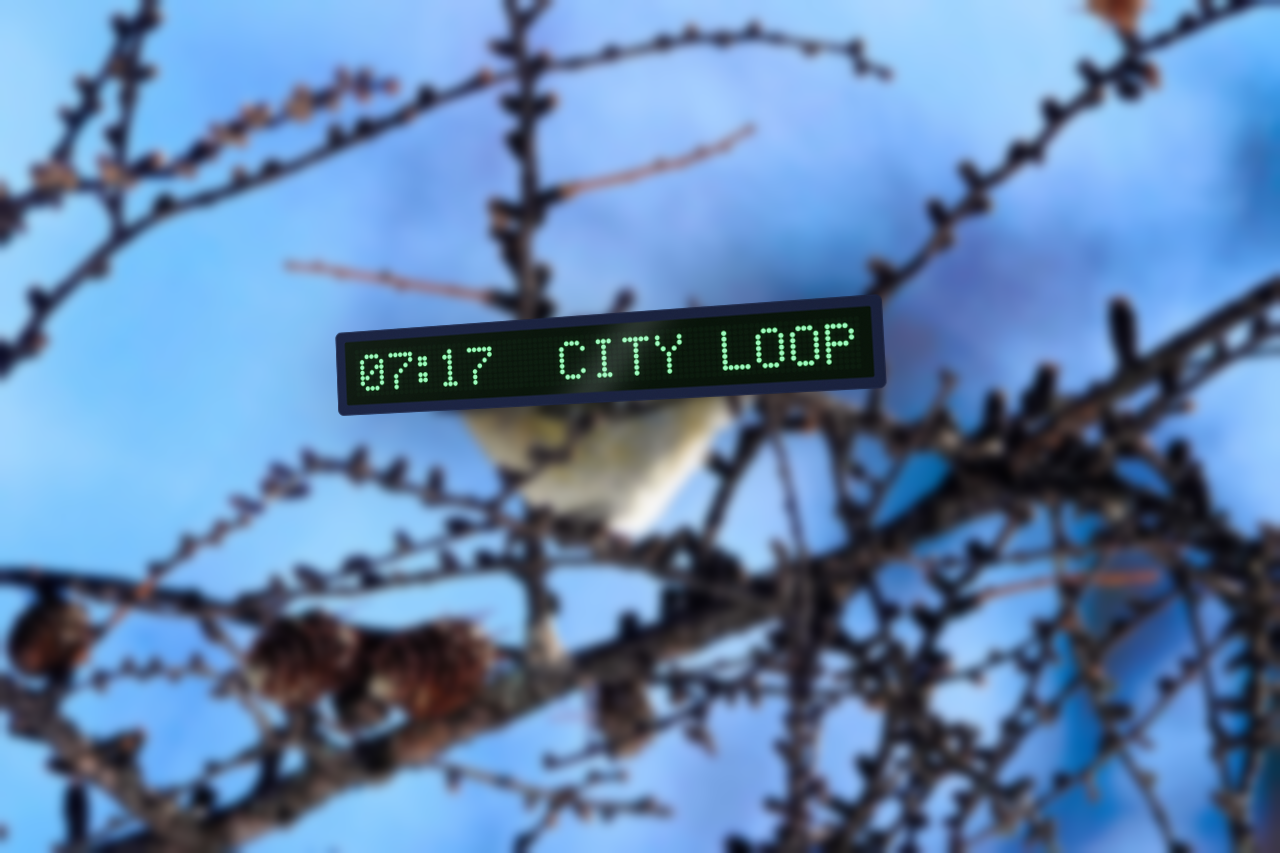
7:17
